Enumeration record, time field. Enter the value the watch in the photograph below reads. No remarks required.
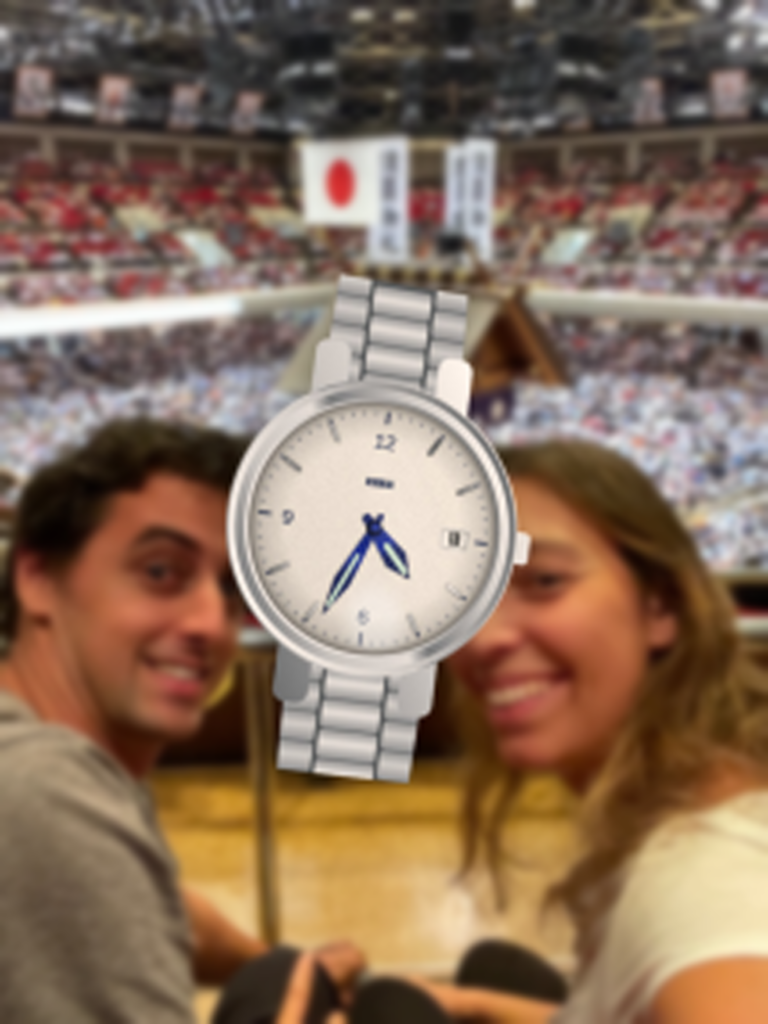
4:34
